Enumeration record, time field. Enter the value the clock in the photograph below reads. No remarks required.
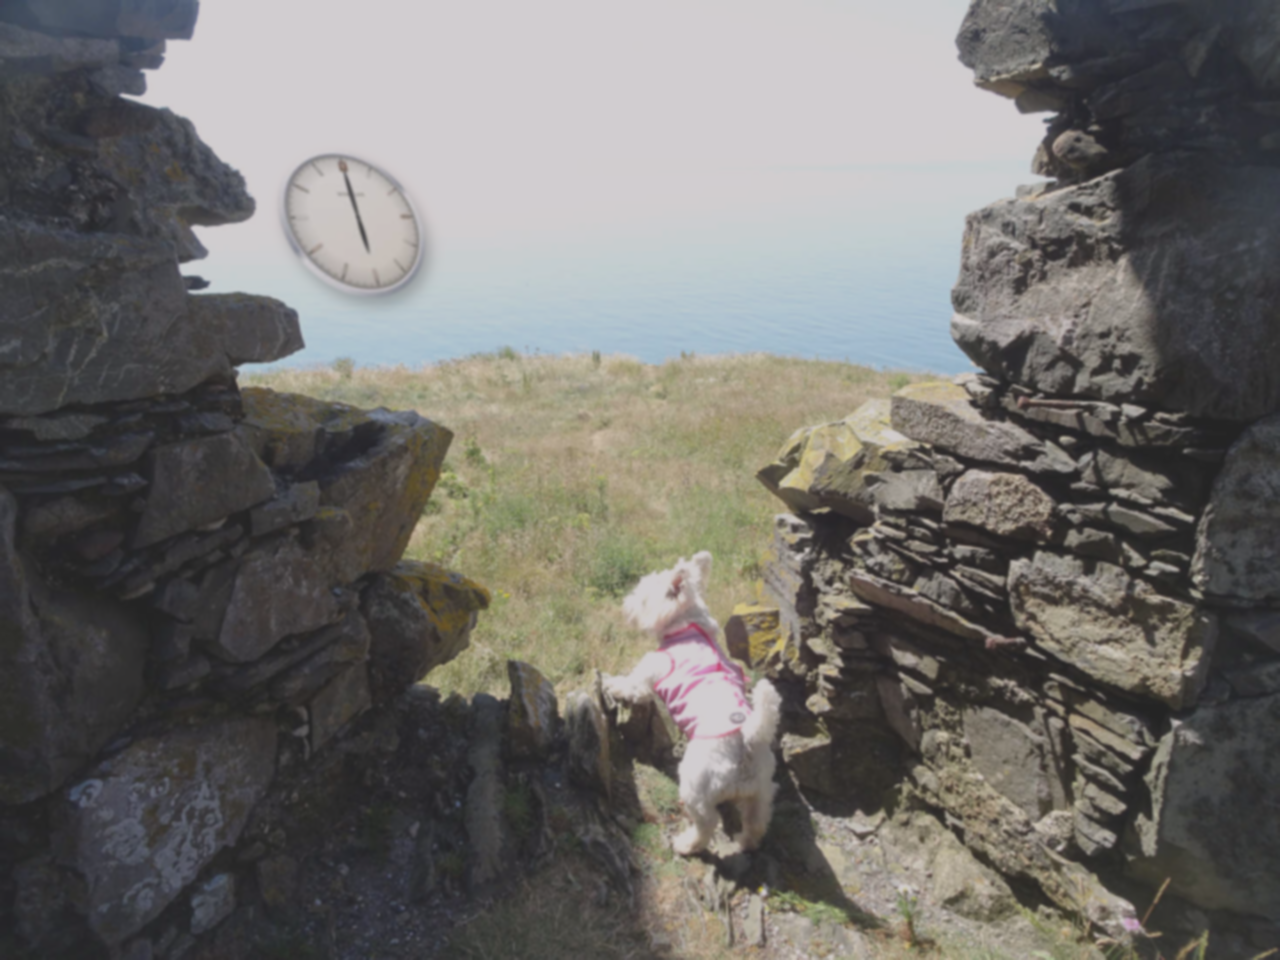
6:00
